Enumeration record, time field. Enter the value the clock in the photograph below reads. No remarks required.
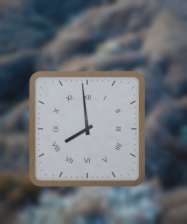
7:59
